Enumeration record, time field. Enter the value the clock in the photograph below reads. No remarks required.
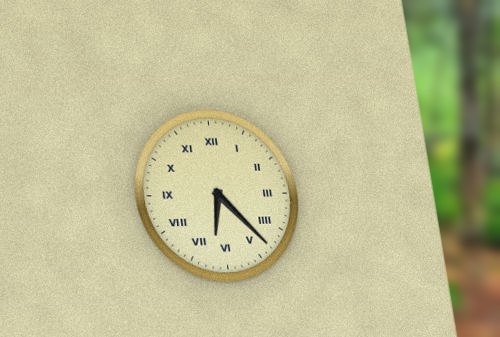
6:23
